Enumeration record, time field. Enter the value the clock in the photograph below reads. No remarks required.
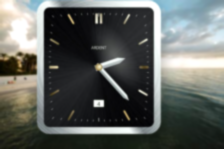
2:23
